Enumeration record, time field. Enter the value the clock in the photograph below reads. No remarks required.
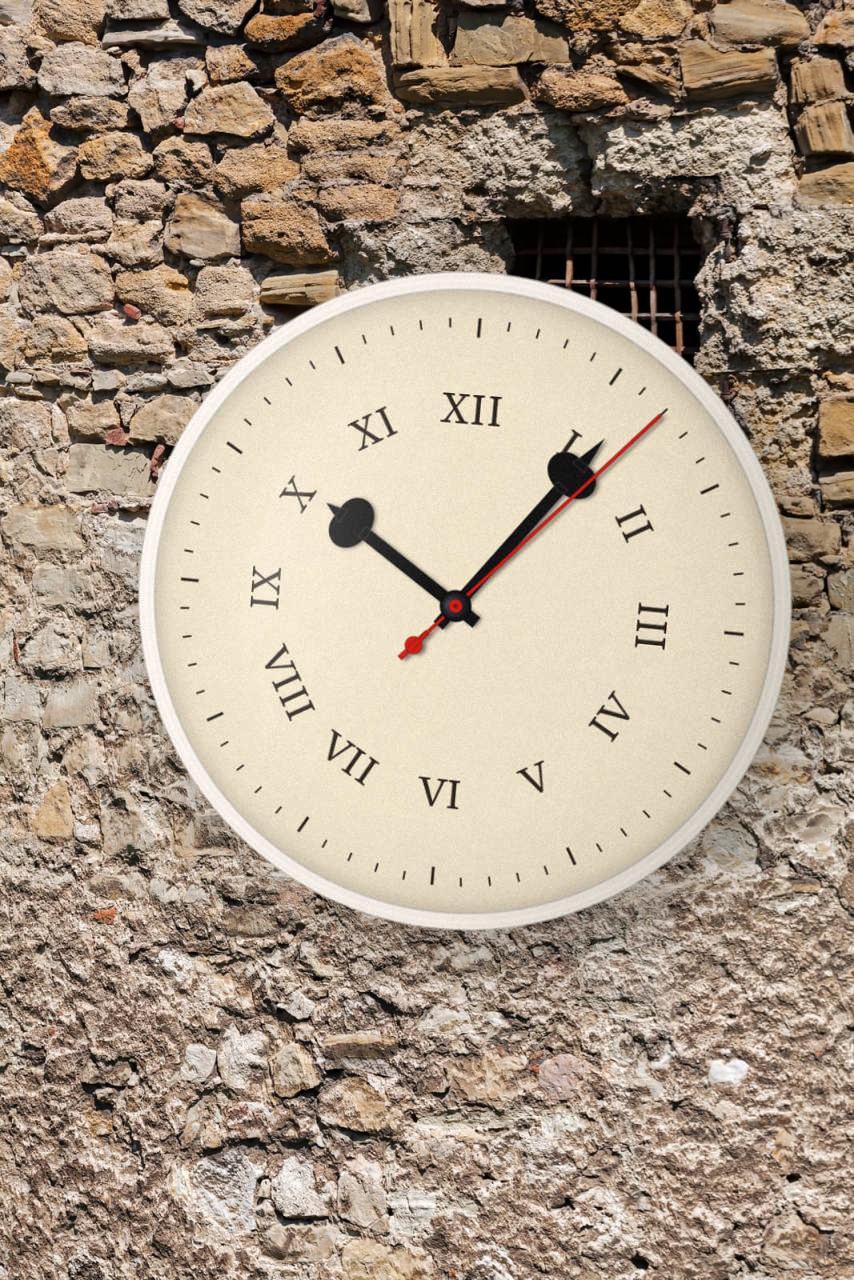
10:06:07
